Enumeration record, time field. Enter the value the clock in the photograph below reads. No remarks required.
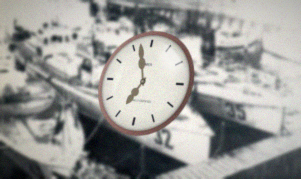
6:57
